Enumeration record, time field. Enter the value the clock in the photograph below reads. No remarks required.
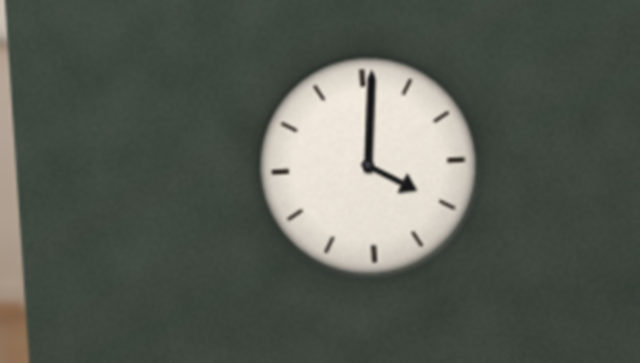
4:01
